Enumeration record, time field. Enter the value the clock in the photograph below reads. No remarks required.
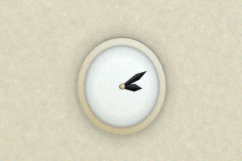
3:10
